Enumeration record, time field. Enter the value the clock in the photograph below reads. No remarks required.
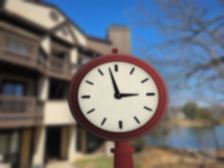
2:58
